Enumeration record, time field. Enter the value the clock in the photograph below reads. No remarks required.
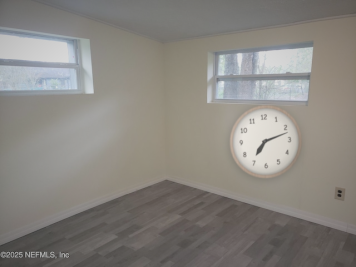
7:12
